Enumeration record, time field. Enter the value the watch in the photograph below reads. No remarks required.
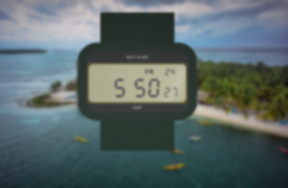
5:50
